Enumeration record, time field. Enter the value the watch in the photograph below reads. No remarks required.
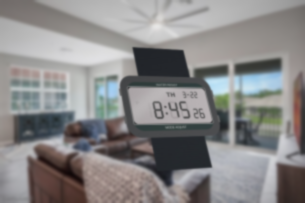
8:45:26
